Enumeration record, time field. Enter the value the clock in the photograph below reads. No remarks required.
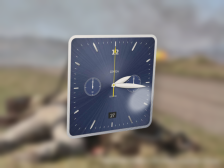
2:16
